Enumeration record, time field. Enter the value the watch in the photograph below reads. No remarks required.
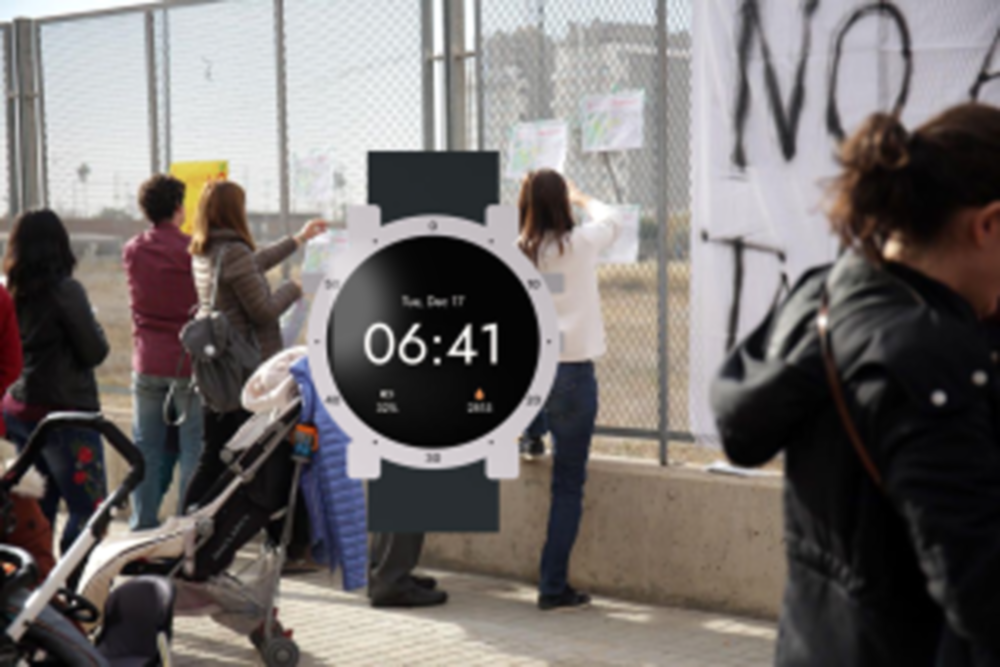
6:41
